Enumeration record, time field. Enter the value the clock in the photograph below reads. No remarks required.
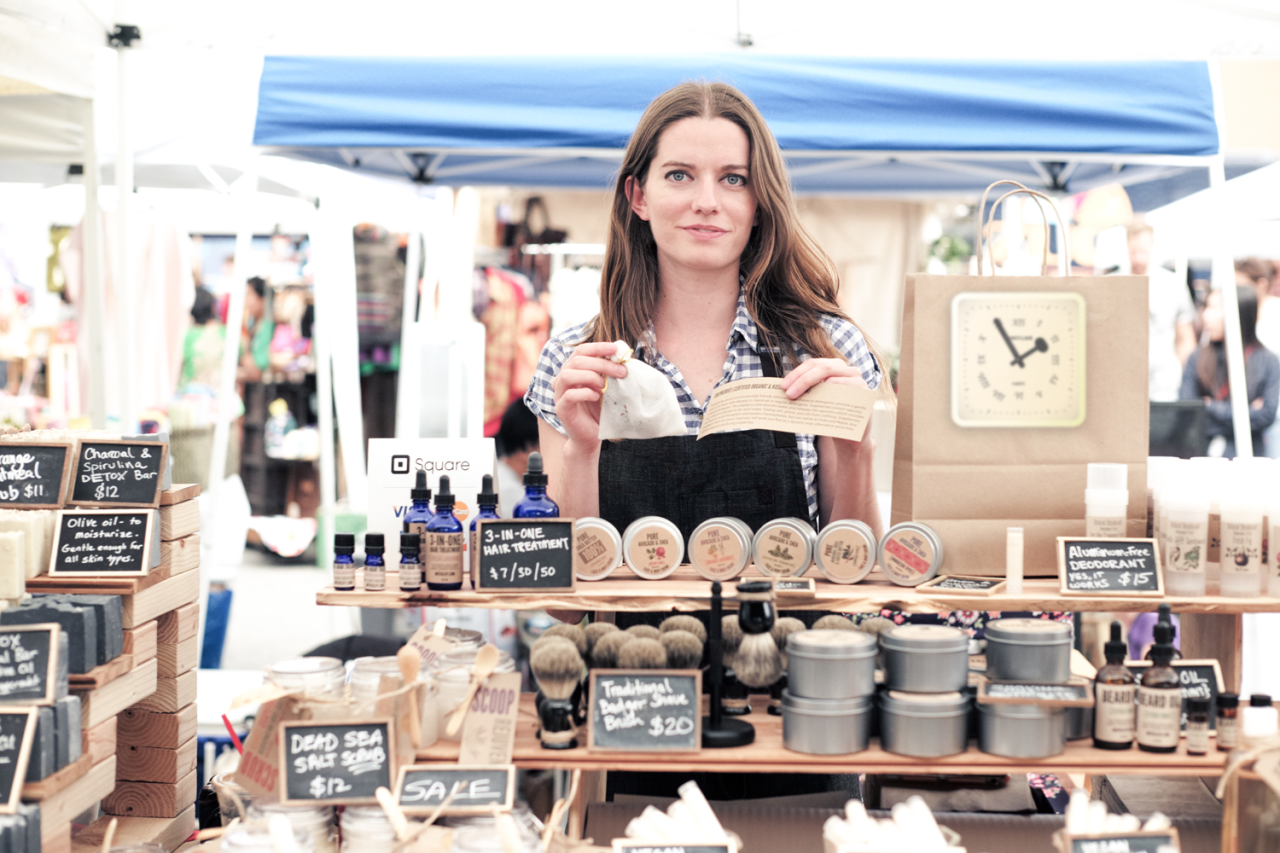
1:55
